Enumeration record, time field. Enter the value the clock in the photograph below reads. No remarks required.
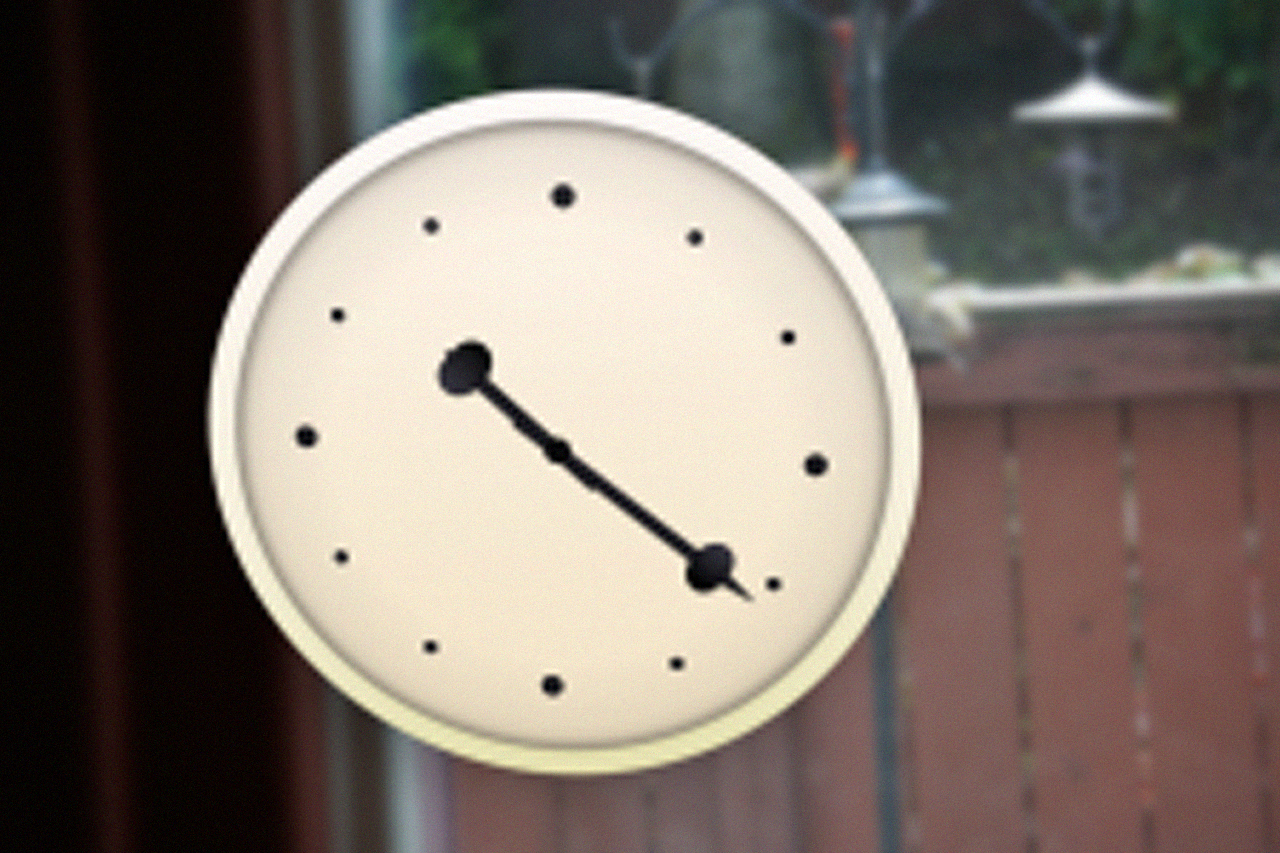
10:21
